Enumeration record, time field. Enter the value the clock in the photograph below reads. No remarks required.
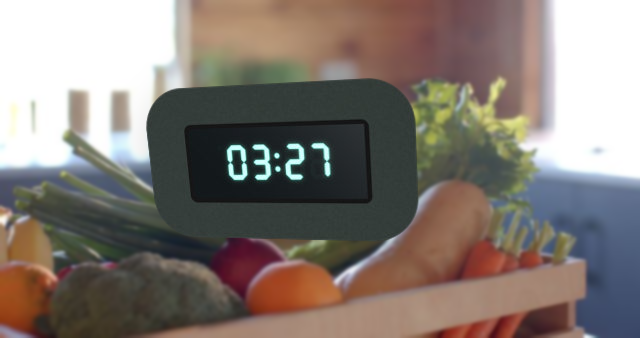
3:27
